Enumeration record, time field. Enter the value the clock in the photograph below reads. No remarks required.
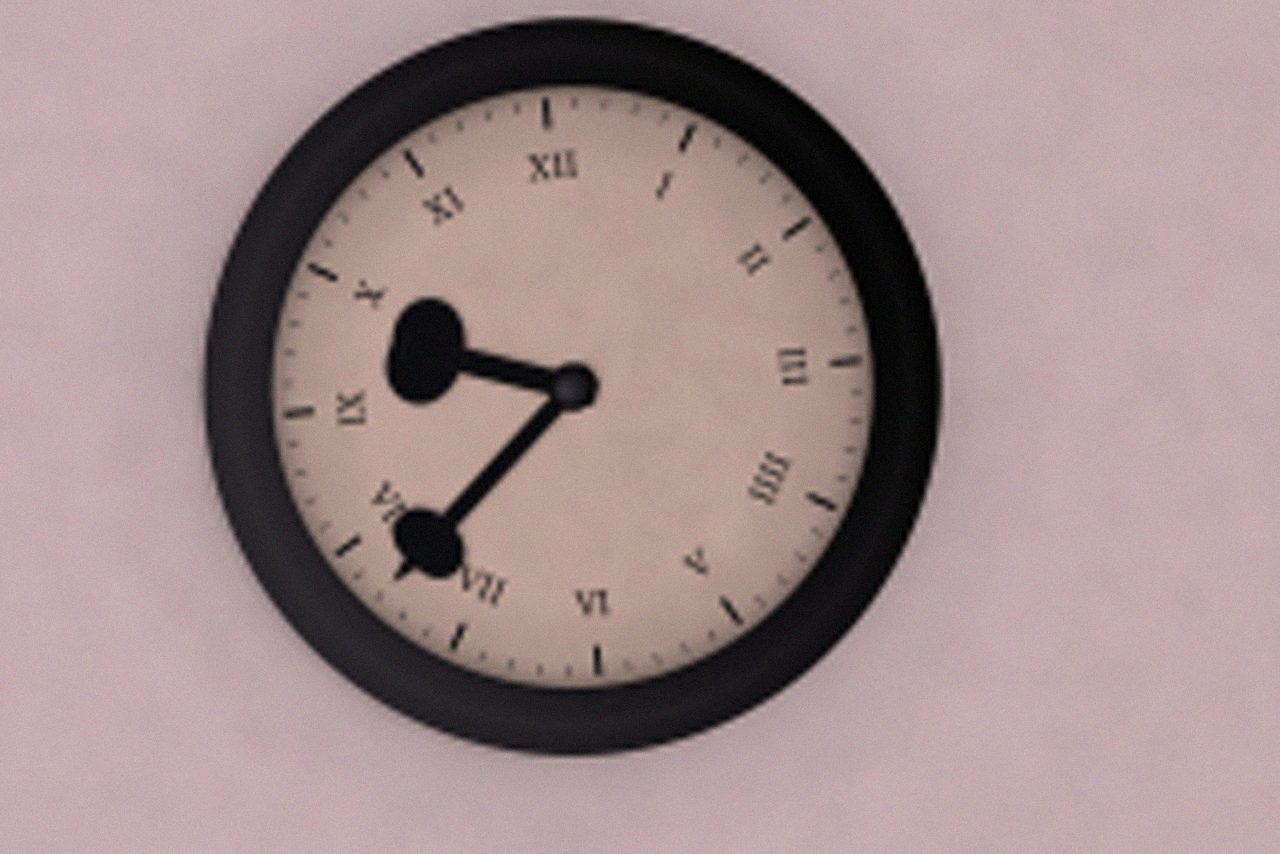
9:38
